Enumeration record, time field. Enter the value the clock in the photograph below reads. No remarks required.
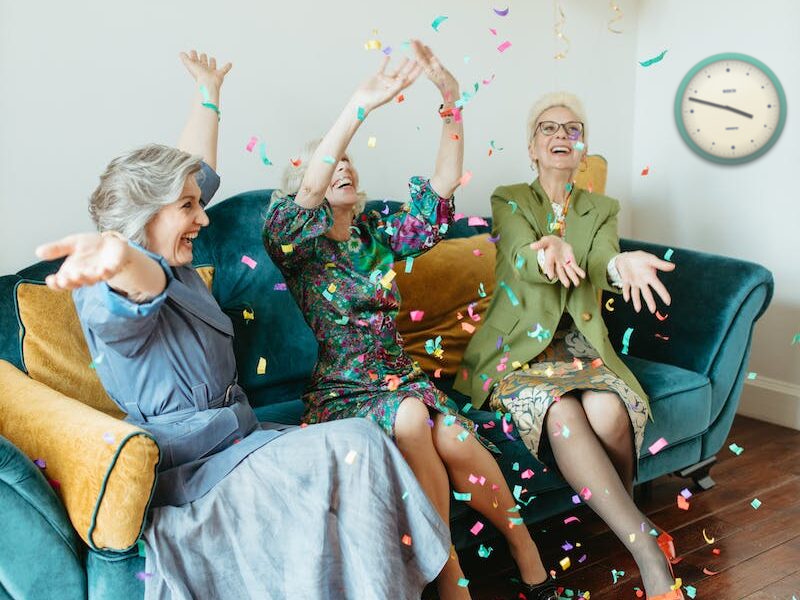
3:48
